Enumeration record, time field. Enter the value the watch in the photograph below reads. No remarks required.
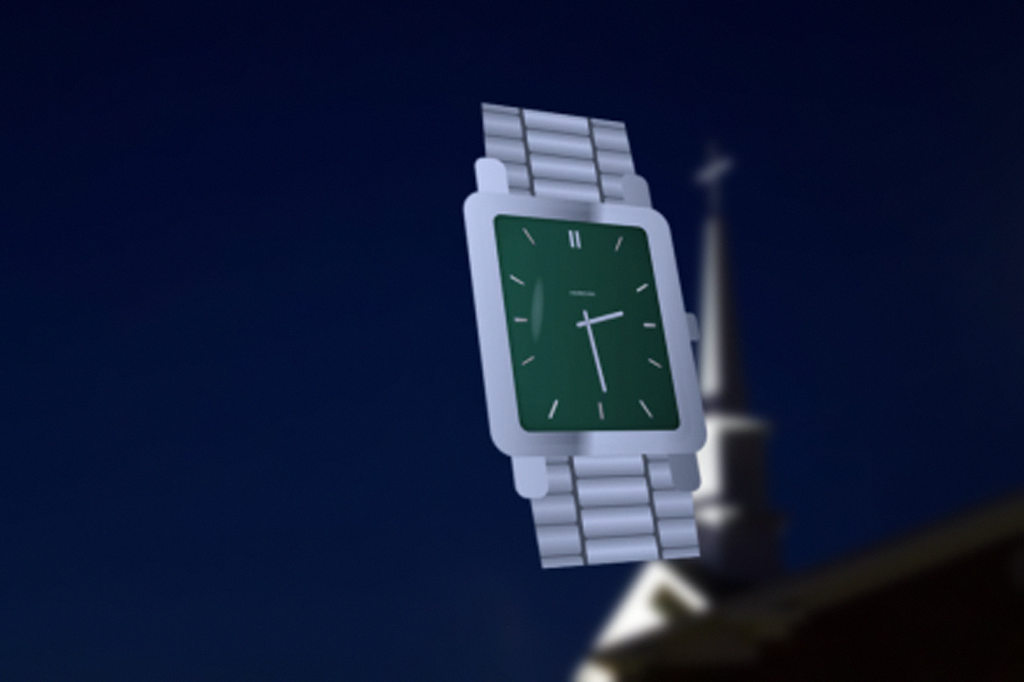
2:29
